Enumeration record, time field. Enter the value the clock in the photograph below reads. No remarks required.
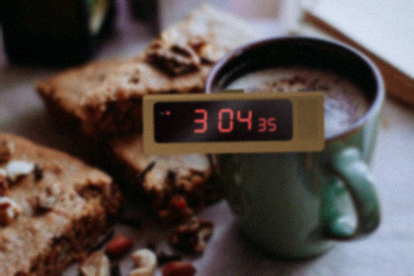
3:04:35
